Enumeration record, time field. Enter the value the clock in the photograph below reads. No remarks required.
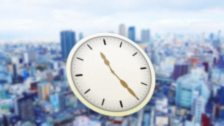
11:25
